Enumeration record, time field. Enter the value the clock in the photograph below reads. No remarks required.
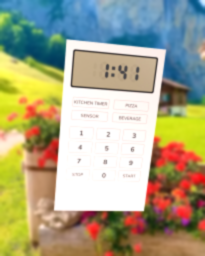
1:41
